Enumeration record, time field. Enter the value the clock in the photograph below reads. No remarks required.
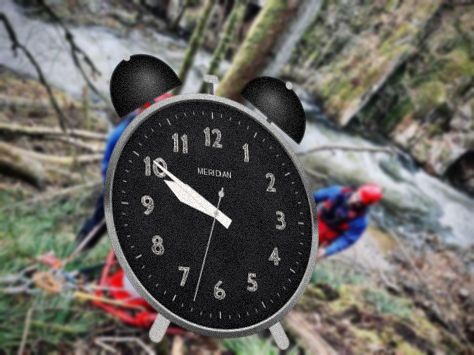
9:50:33
